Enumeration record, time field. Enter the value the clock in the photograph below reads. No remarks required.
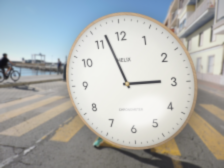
2:57
